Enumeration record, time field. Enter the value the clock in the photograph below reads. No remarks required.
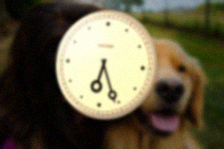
6:26
